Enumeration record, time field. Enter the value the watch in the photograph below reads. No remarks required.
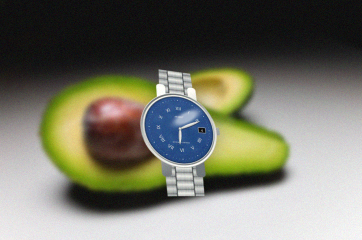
6:11
